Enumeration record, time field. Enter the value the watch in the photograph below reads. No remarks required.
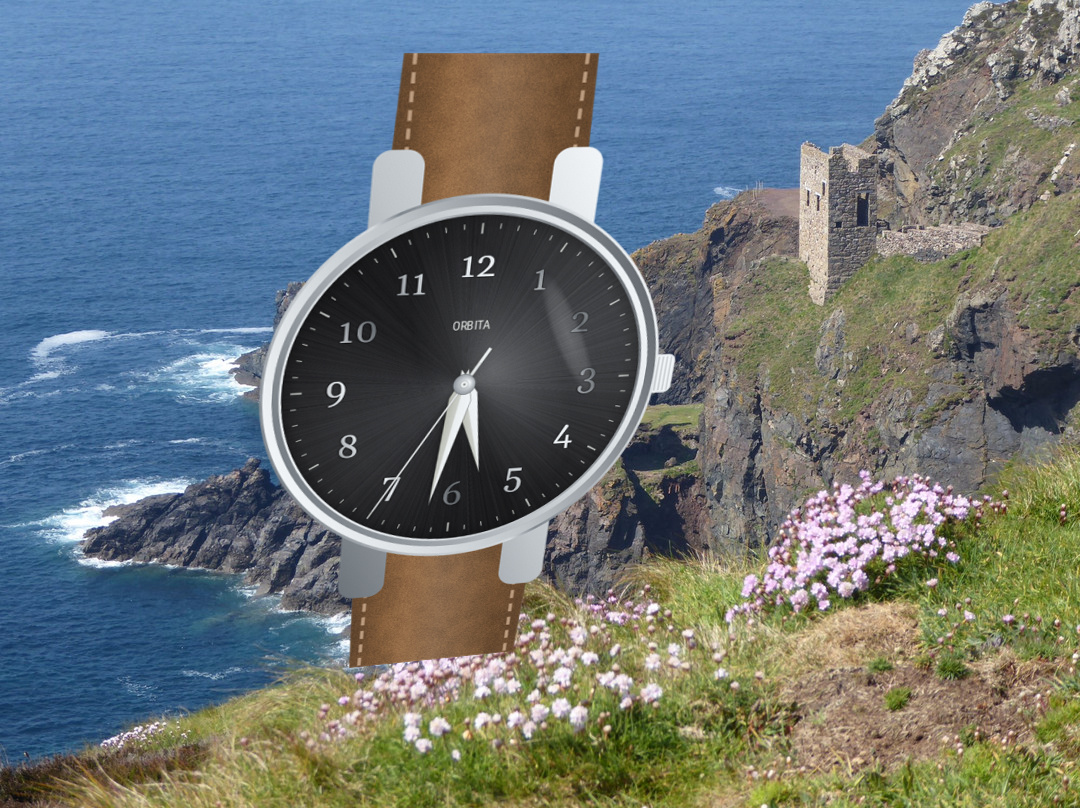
5:31:35
